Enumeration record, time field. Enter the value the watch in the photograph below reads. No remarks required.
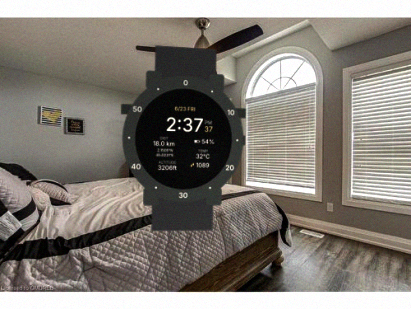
2:37:37
